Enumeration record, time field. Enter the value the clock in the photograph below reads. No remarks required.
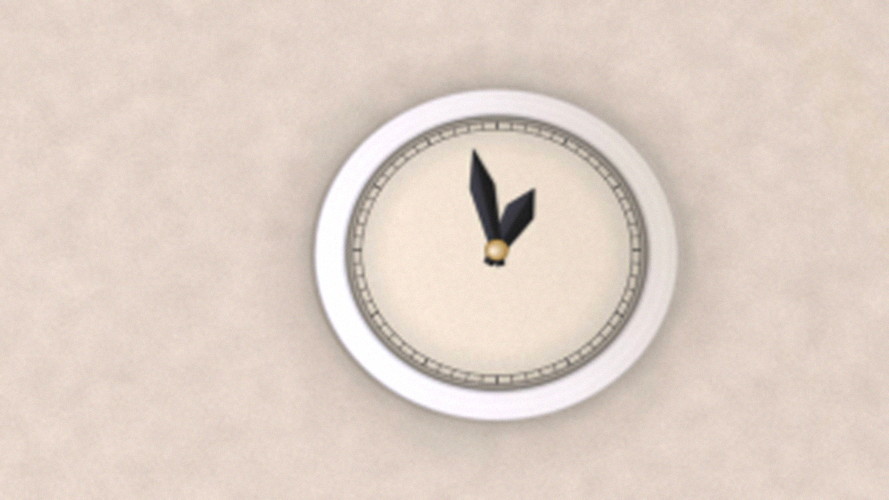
12:58
